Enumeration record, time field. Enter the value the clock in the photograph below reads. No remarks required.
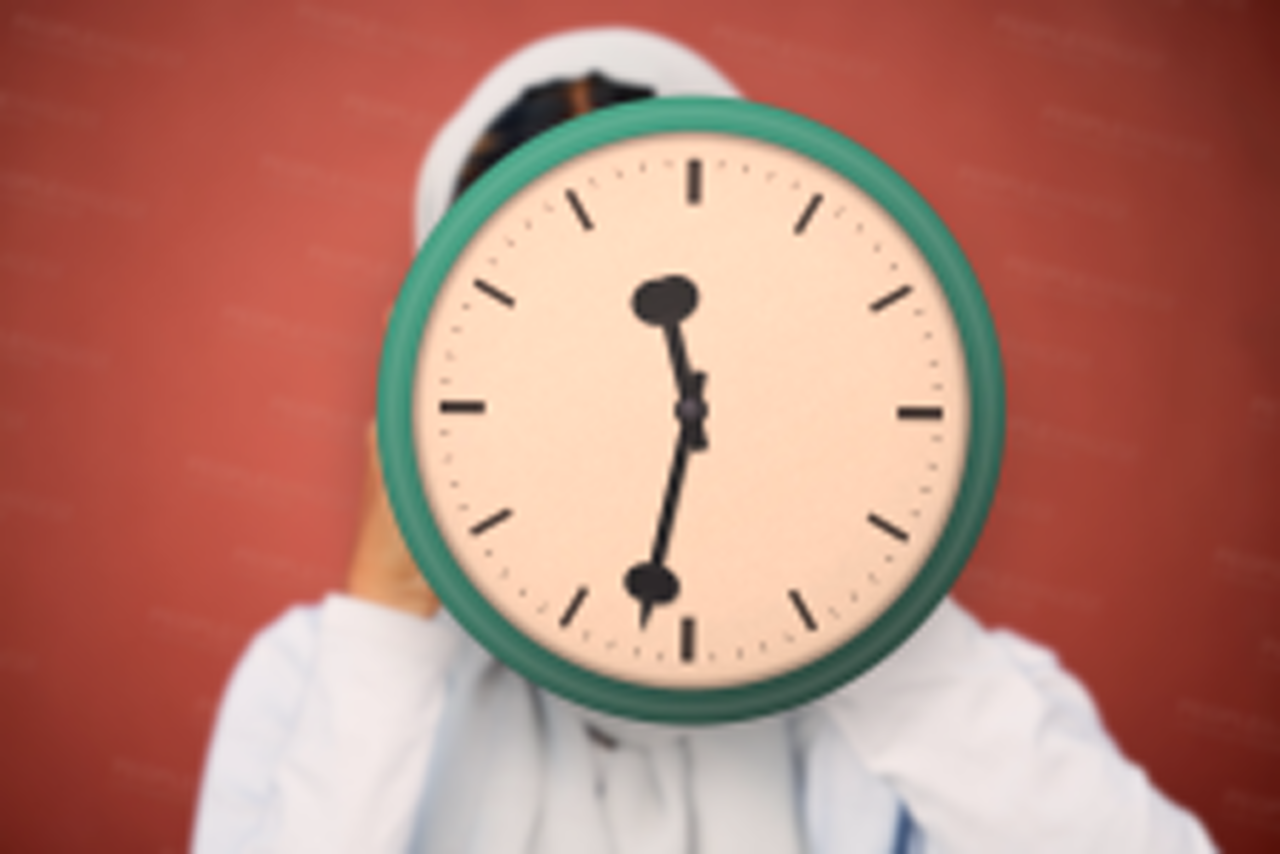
11:32
